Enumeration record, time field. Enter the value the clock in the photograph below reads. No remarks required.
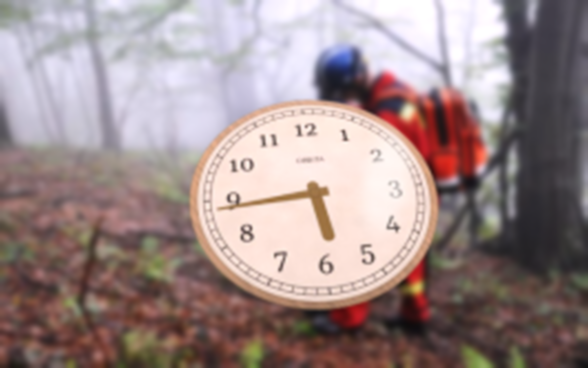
5:44
